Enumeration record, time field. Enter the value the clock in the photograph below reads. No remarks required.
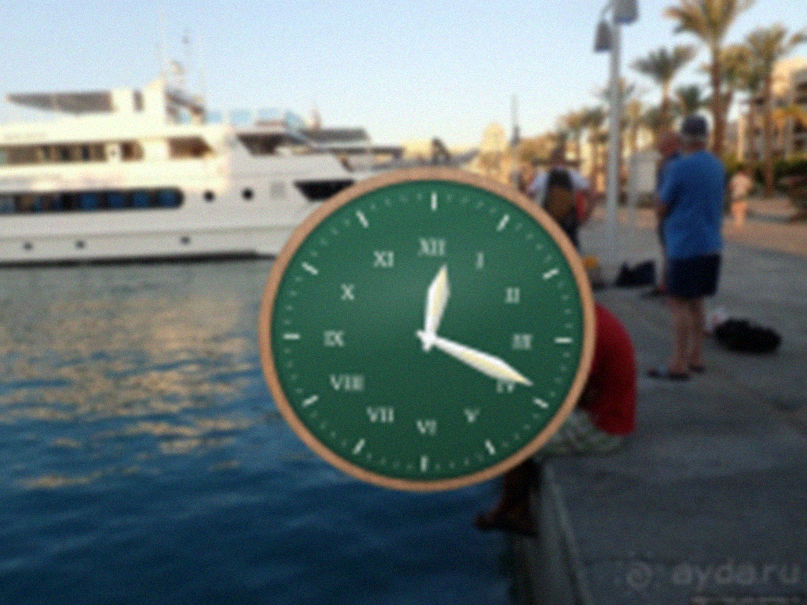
12:19
